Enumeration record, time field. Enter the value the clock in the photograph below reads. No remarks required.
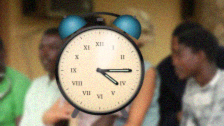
4:15
